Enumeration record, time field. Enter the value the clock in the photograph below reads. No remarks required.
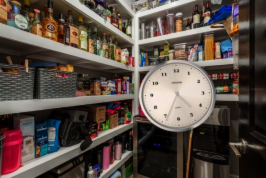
4:34
